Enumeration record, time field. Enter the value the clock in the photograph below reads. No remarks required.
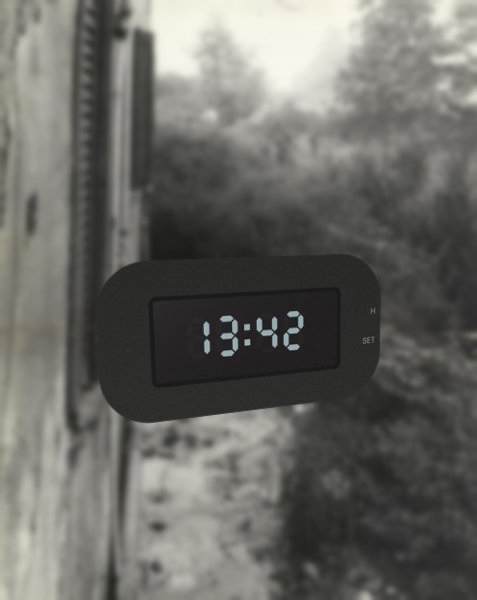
13:42
